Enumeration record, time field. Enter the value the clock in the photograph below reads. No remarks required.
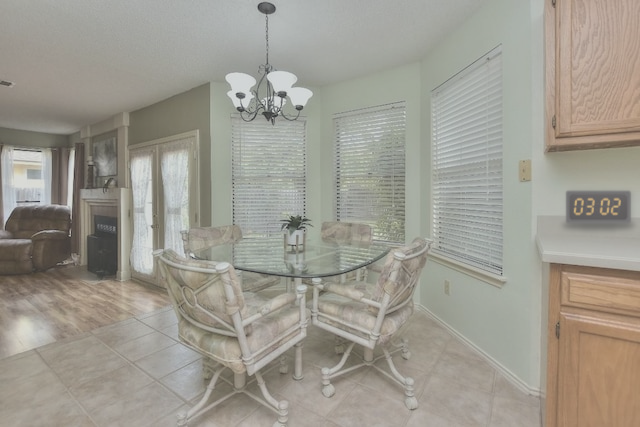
3:02
